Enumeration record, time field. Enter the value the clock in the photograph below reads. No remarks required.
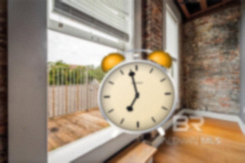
6:58
